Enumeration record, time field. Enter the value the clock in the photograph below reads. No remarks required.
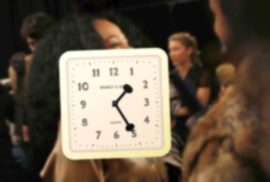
1:25
